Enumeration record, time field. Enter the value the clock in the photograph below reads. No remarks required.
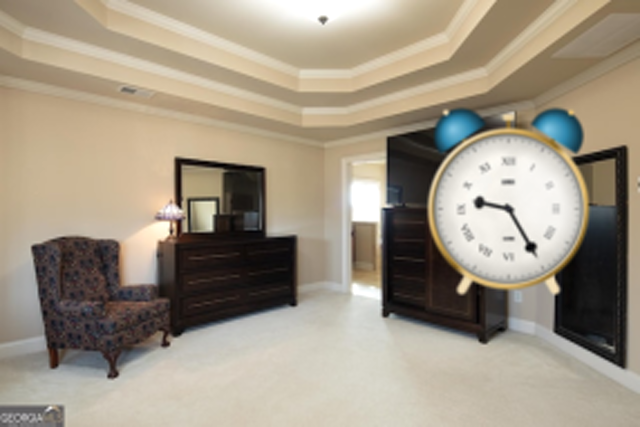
9:25
